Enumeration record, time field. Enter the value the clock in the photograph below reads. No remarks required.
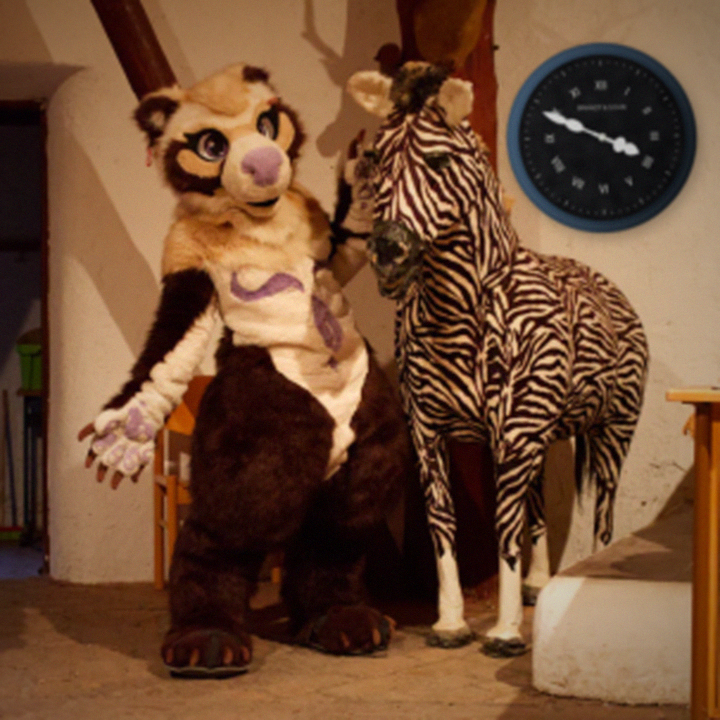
3:49
